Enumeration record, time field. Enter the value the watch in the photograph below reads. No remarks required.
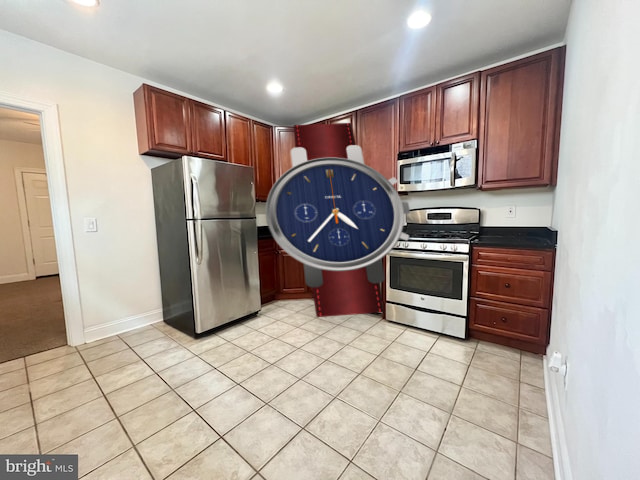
4:37
